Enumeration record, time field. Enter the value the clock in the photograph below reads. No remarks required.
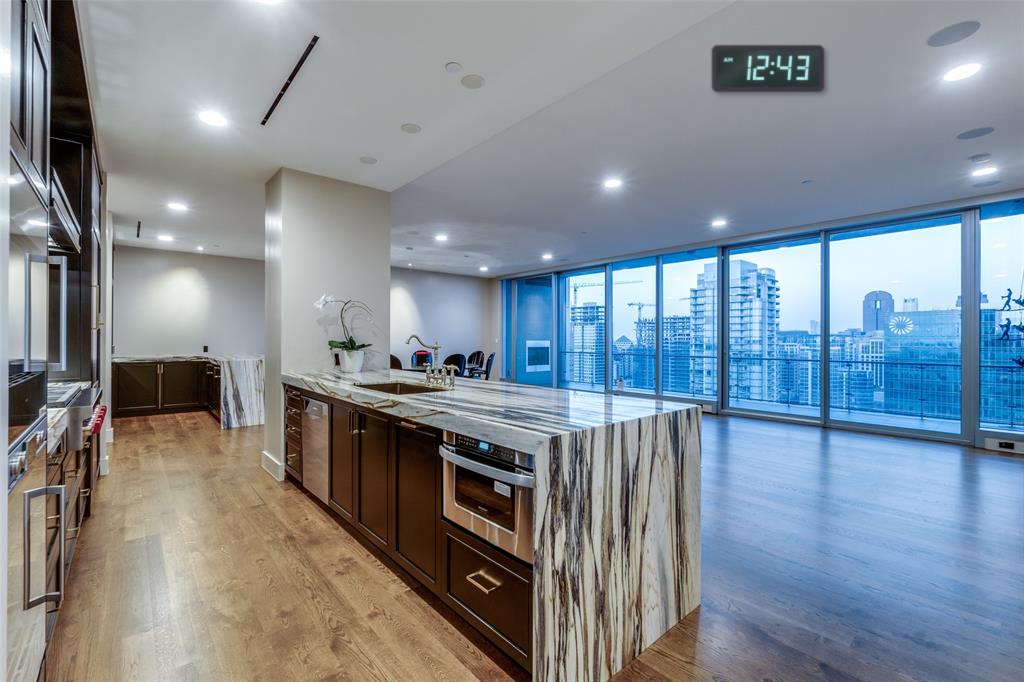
12:43
